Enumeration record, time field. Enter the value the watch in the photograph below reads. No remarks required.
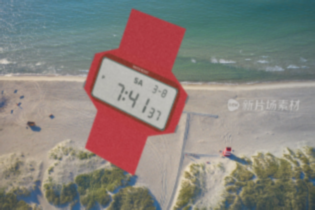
7:41
